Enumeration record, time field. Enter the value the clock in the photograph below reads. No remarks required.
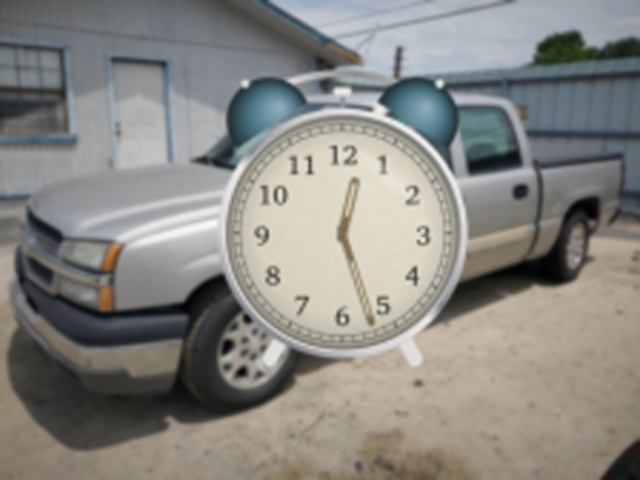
12:27
